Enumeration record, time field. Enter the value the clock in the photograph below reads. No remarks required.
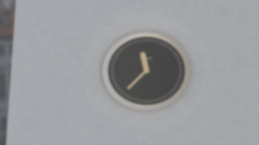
11:37
